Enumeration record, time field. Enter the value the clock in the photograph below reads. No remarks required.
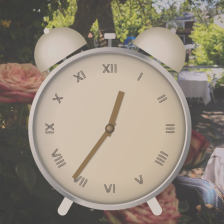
12:36
